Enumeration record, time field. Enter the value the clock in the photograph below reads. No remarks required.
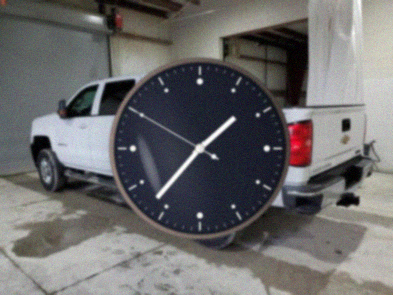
1:36:50
